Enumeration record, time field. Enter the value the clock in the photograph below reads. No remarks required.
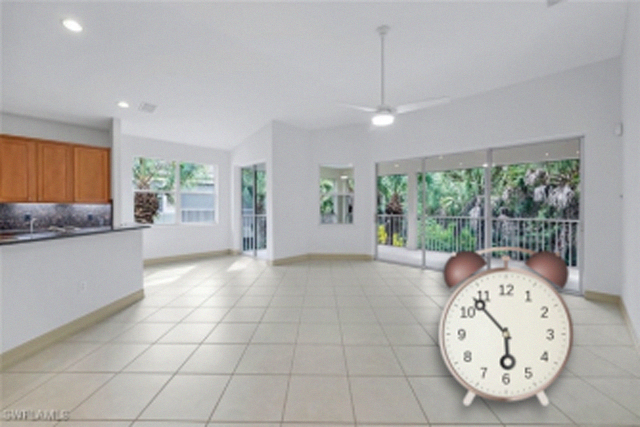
5:53
